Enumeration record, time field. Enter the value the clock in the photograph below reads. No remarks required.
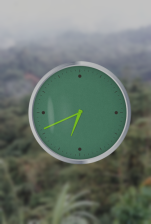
6:41
